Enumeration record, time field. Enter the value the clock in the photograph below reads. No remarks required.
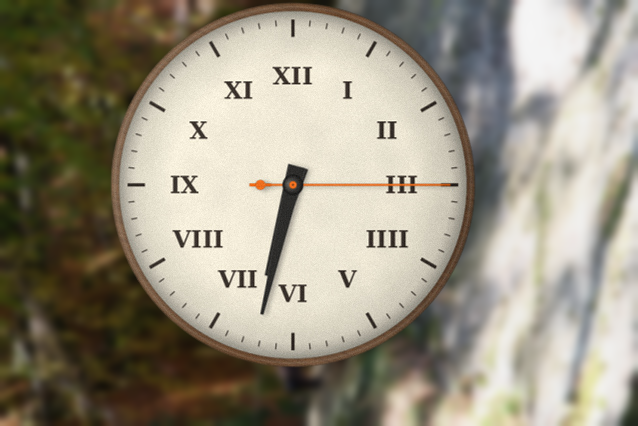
6:32:15
